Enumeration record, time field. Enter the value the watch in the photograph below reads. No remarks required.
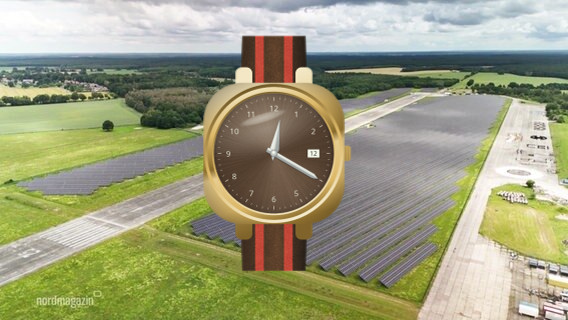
12:20
